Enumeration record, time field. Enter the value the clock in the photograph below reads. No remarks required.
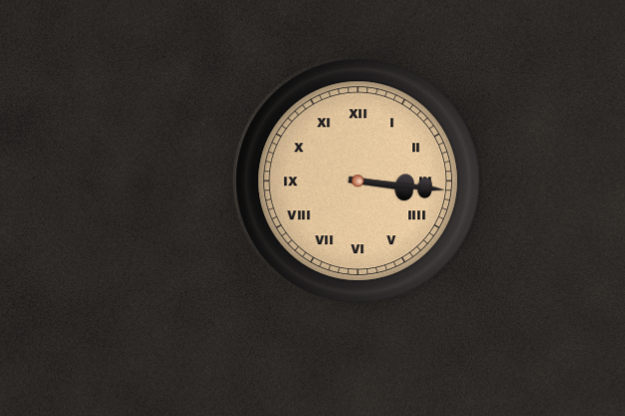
3:16
